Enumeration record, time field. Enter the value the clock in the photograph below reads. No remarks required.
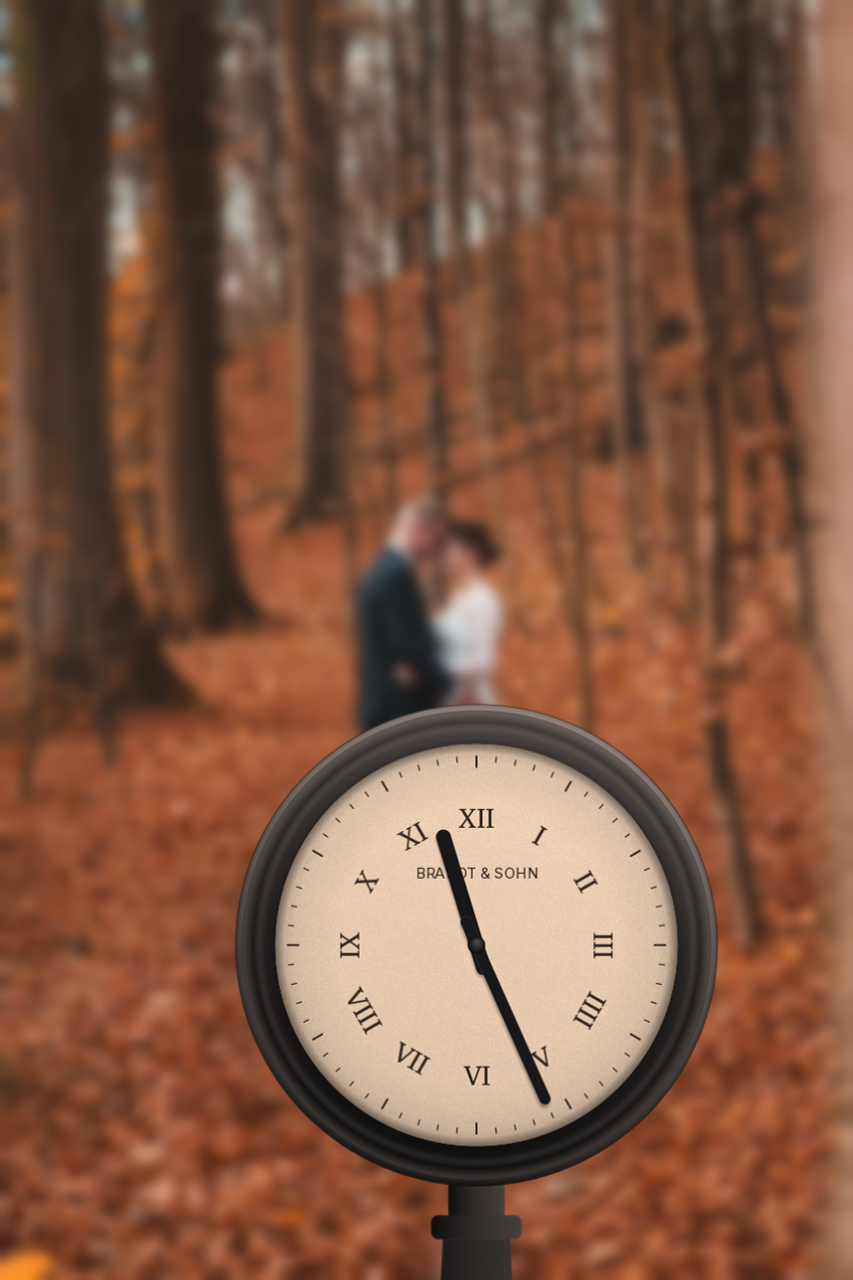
11:26
